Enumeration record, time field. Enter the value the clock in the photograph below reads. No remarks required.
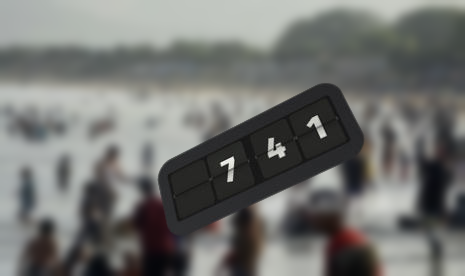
7:41
